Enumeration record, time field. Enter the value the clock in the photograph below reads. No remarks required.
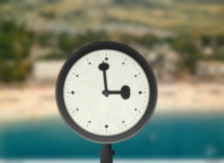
2:59
